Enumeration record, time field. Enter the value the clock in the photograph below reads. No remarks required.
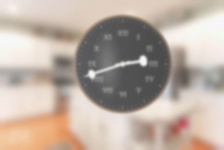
2:42
